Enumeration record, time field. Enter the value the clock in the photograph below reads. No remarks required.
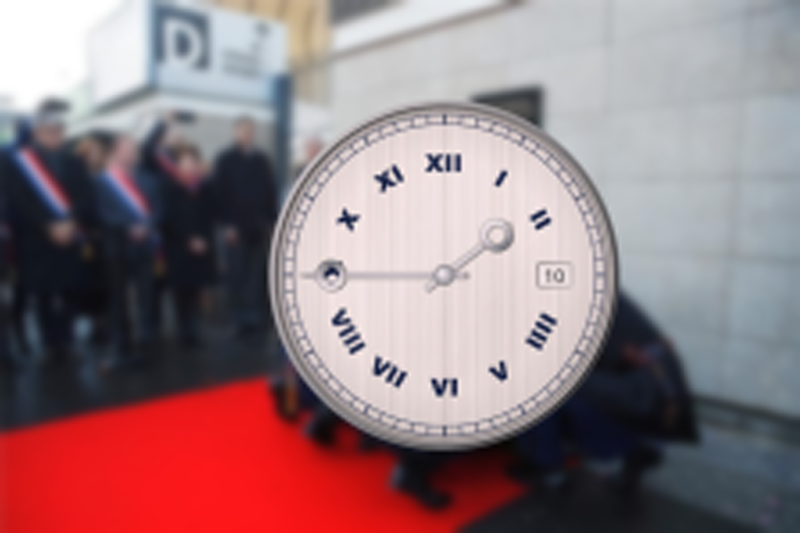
1:45
